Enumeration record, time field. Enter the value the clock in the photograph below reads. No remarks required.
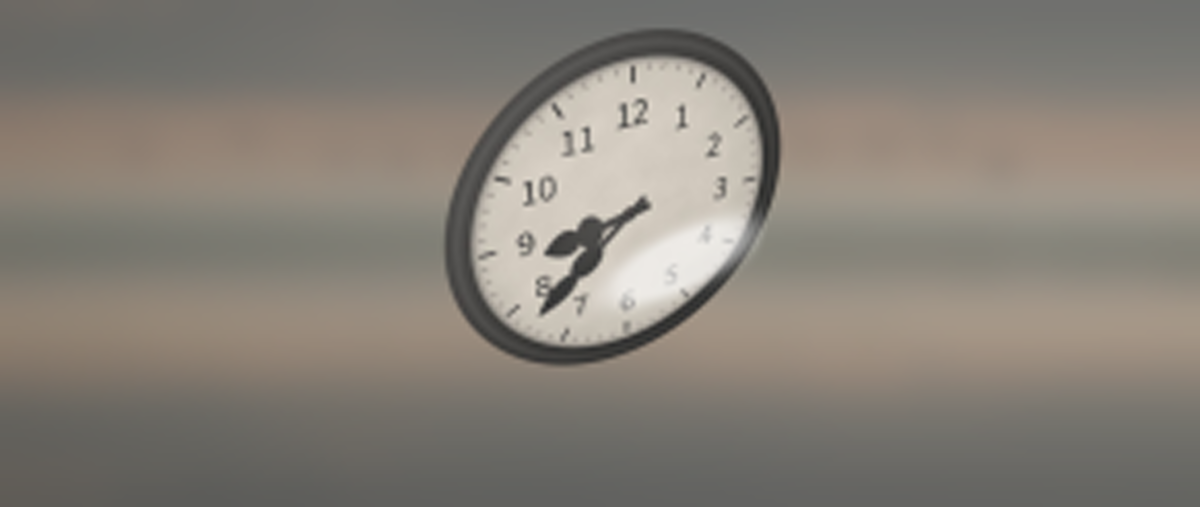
8:38
